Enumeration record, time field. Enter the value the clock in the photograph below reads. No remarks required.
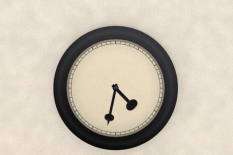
4:32
